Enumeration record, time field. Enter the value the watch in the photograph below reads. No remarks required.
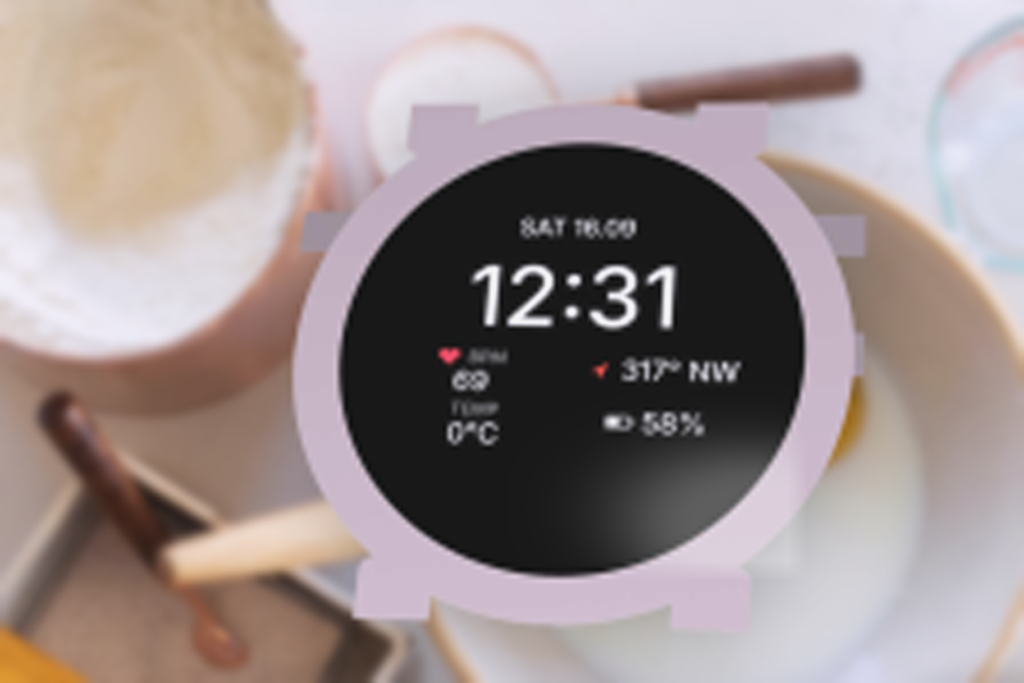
12:31
